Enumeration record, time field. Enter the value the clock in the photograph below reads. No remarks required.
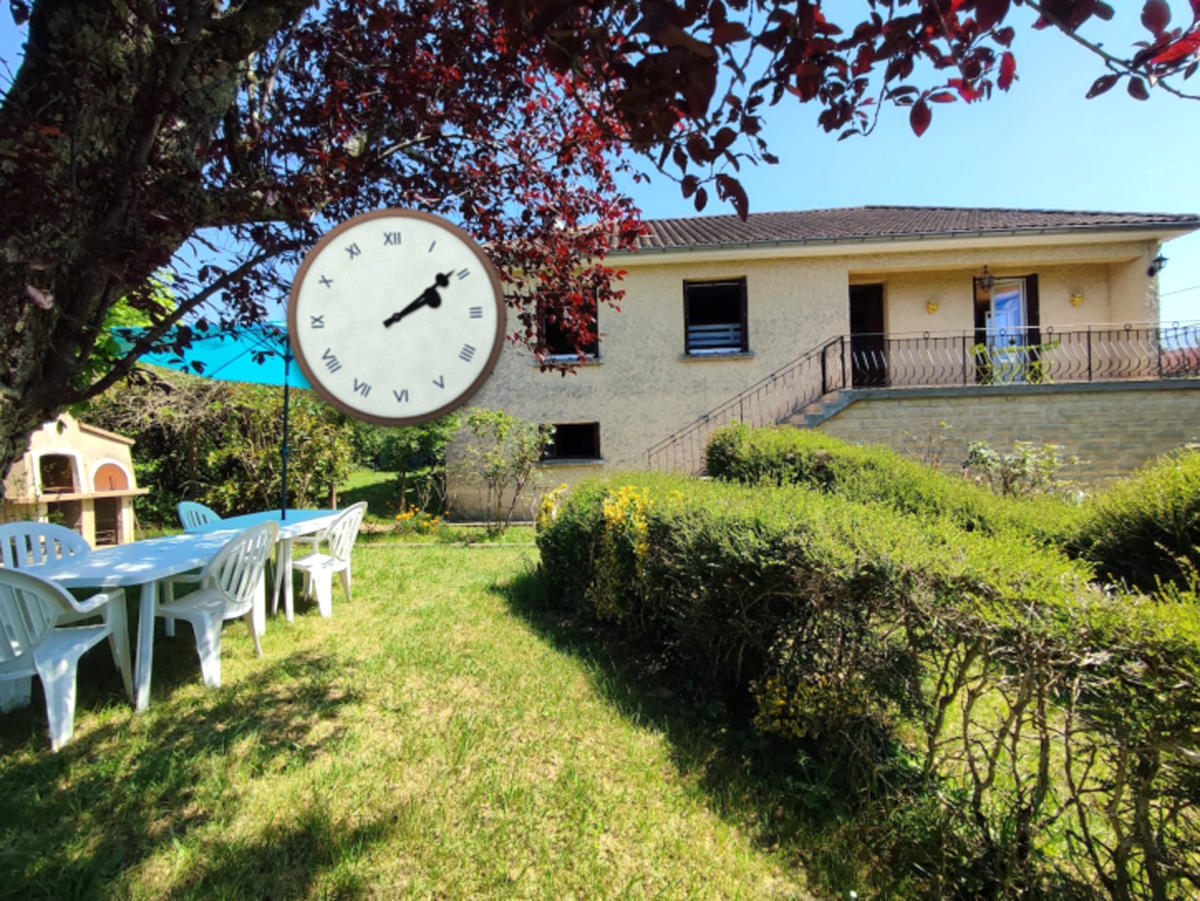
2:09
